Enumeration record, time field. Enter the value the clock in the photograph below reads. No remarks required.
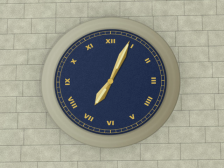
7:04
